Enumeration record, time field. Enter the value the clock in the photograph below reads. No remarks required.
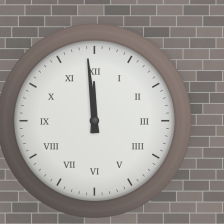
11:59
